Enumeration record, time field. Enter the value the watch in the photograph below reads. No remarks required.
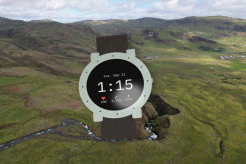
1:15
